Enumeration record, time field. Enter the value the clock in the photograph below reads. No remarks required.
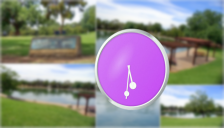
5:31
